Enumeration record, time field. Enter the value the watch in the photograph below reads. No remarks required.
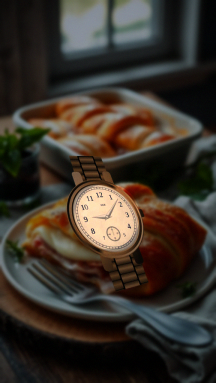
9:08
